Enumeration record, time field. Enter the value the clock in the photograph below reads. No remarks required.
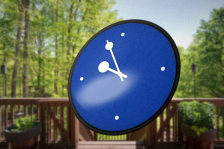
9:56
